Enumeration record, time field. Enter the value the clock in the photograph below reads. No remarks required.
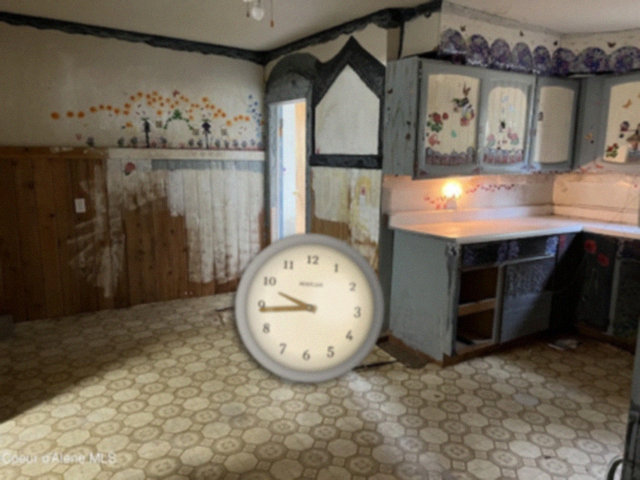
9:44
